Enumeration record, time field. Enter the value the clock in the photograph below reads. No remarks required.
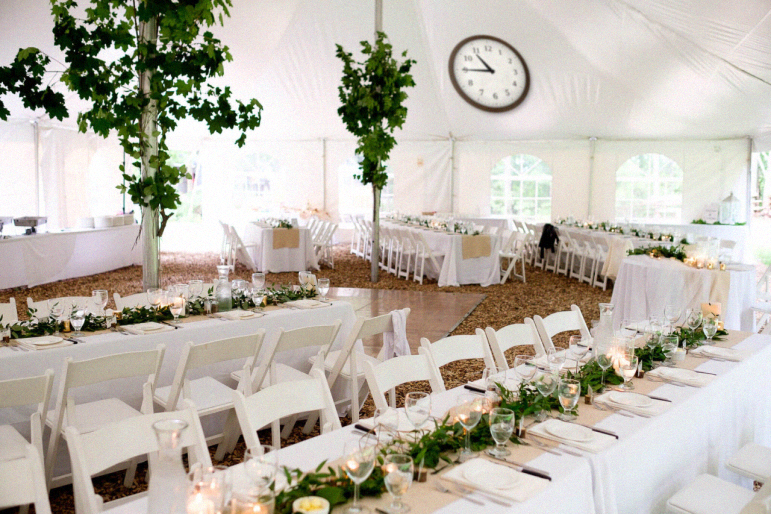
10:45
